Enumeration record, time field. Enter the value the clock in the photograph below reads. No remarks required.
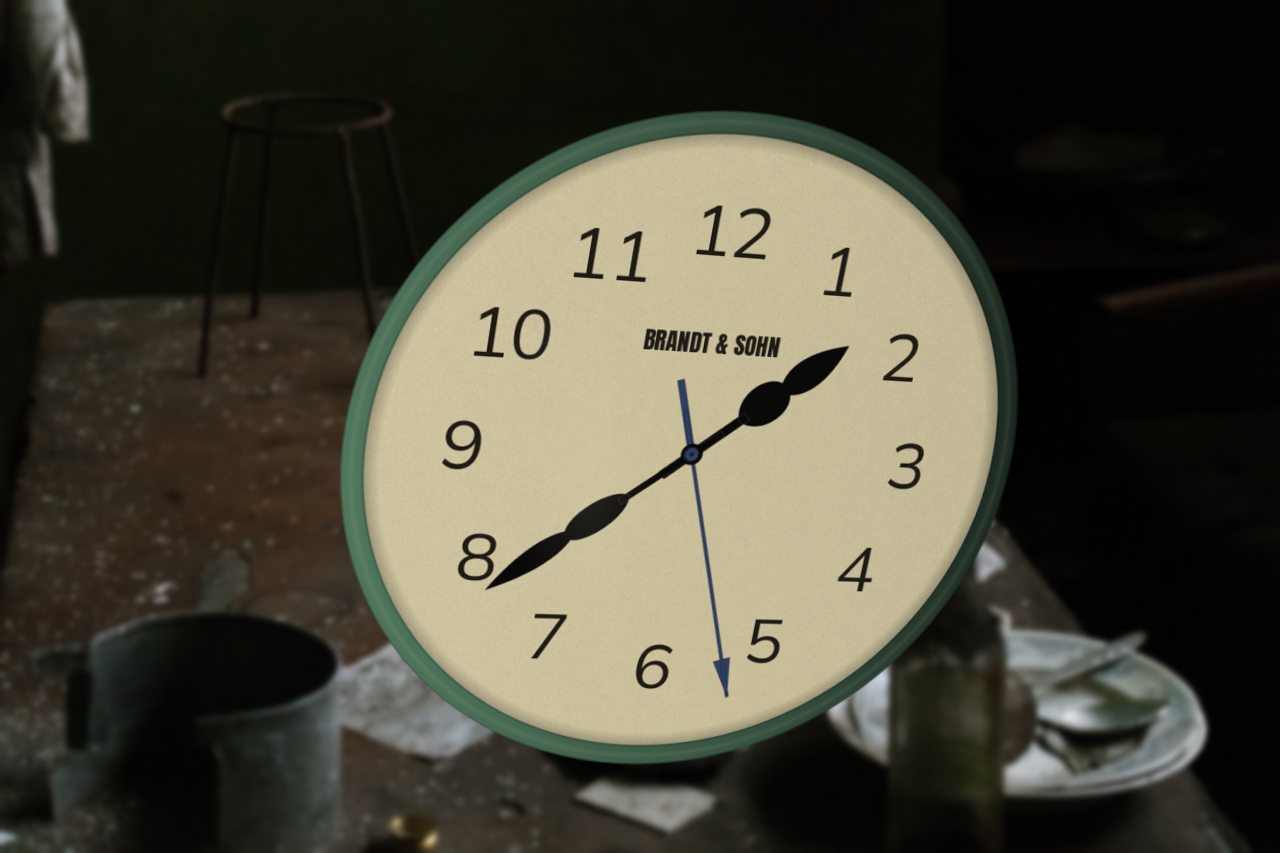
1:38:27
